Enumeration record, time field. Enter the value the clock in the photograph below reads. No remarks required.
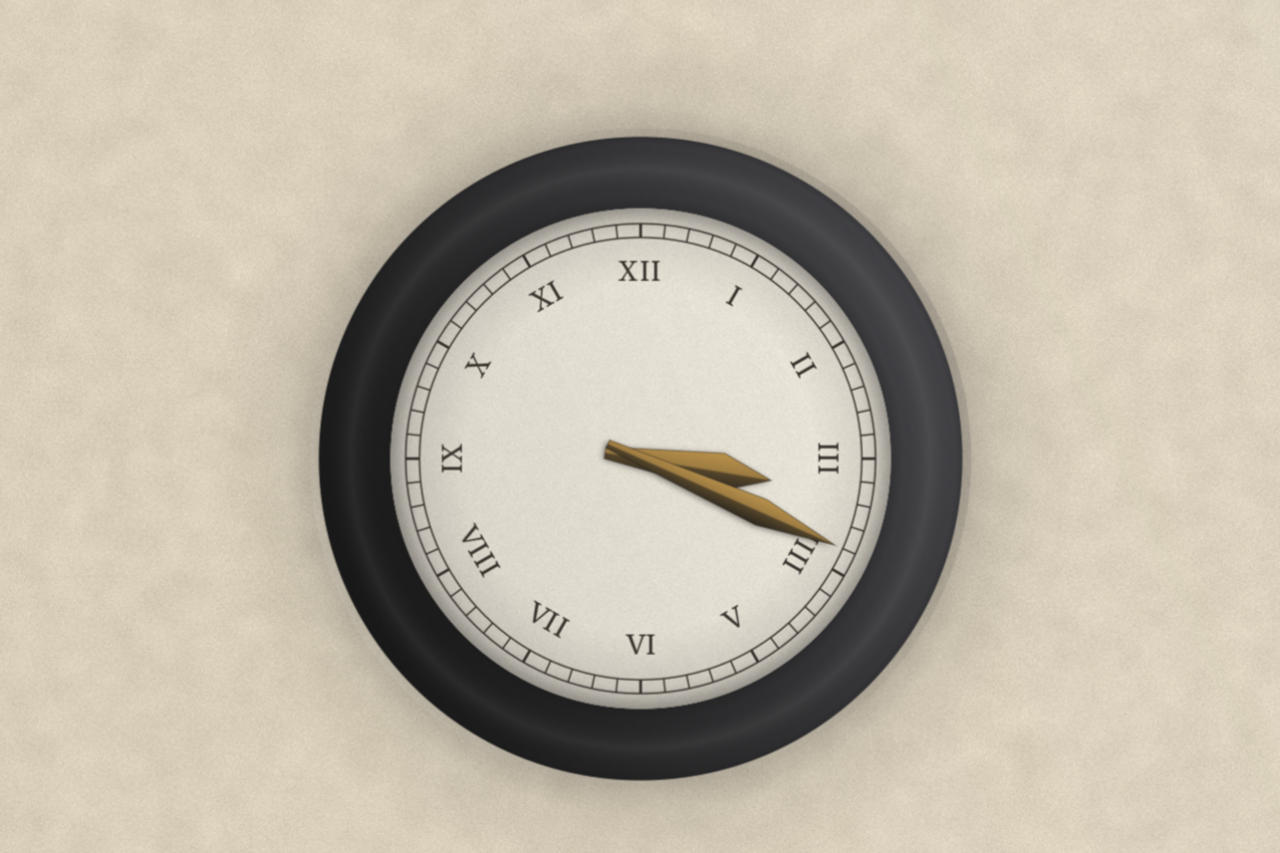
3:19
